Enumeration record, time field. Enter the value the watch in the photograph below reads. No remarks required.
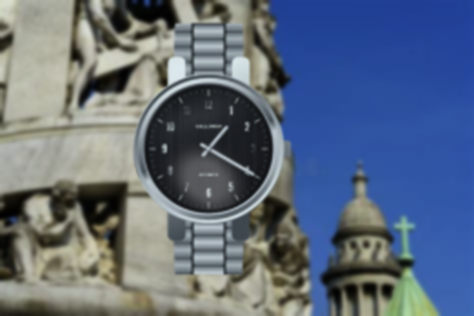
1:20
